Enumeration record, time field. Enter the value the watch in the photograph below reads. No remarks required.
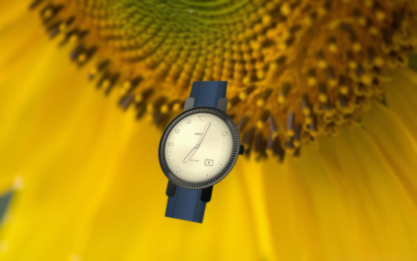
7:03
